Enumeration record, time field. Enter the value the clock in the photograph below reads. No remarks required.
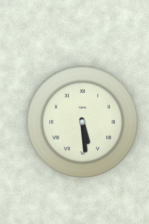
5:29
